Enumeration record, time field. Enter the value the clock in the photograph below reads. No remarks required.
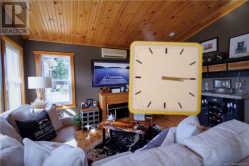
3:15
